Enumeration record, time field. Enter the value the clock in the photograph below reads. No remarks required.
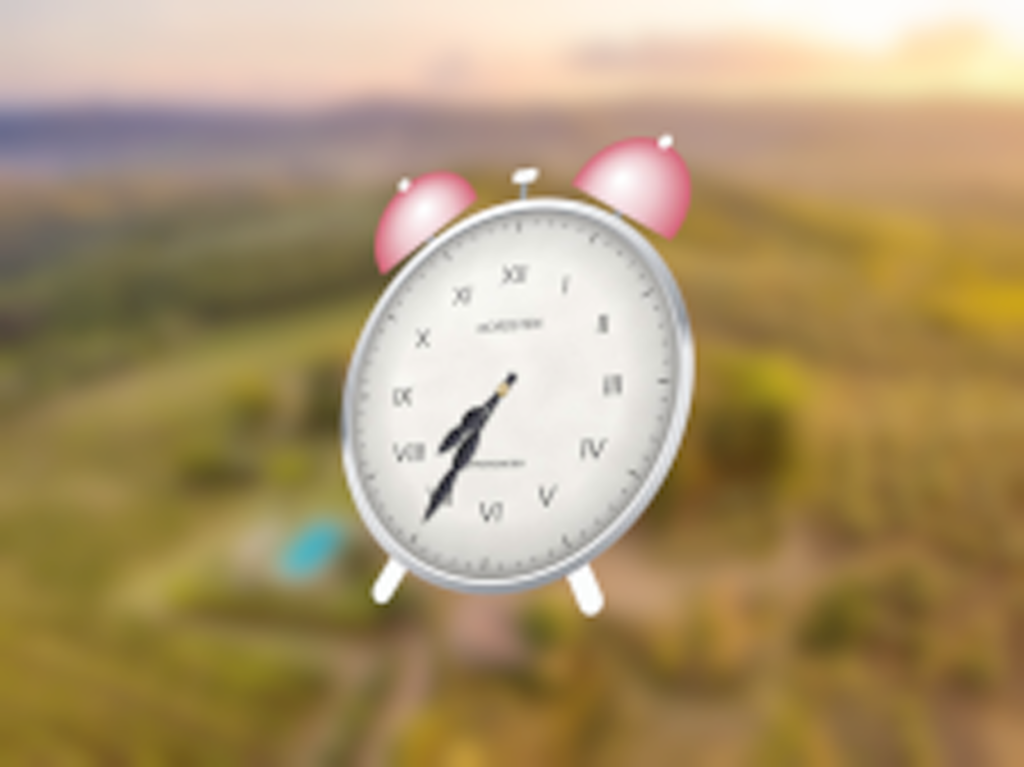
7:35
